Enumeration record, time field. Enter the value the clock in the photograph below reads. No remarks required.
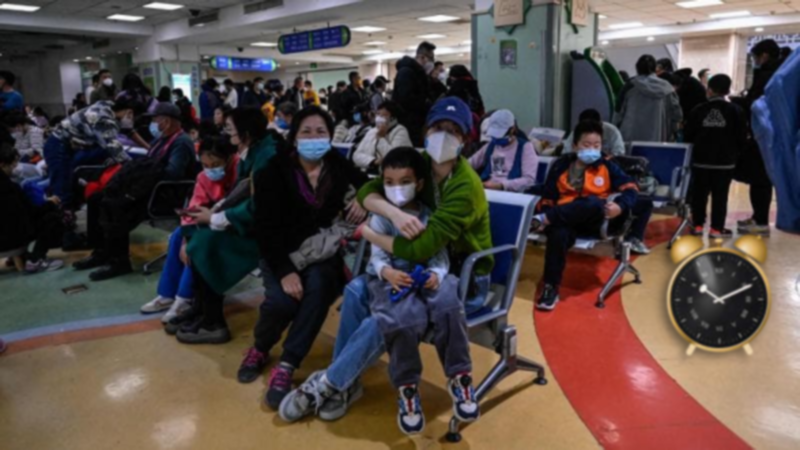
10:11
